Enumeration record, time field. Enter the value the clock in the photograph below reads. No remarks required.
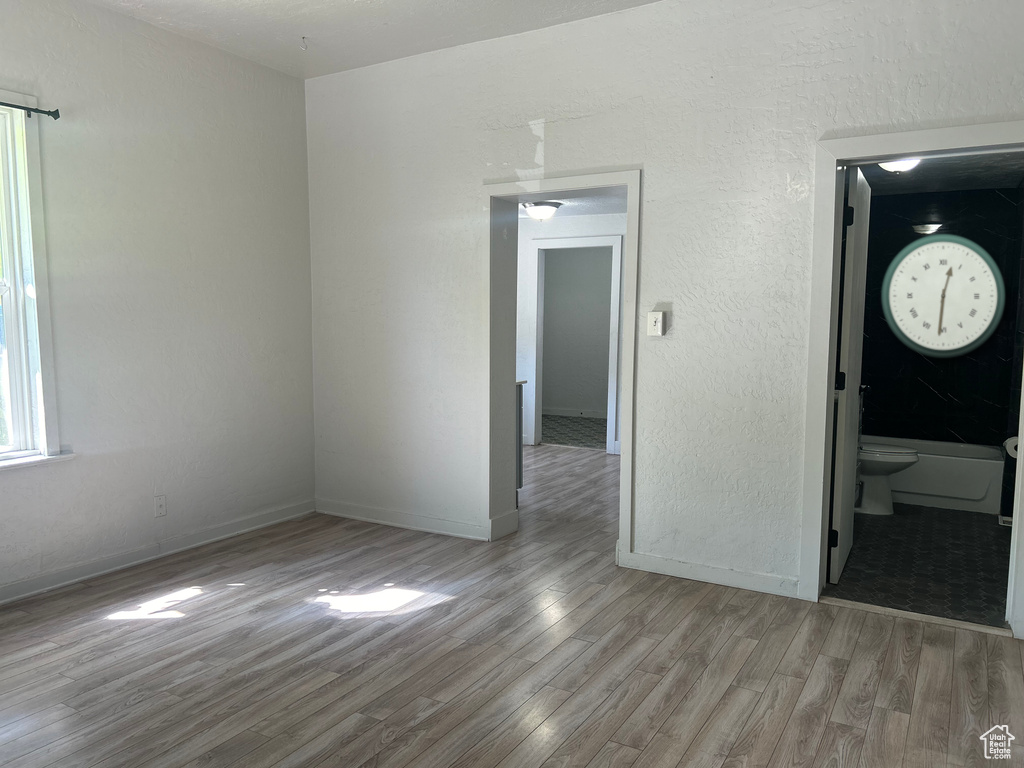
12:31
